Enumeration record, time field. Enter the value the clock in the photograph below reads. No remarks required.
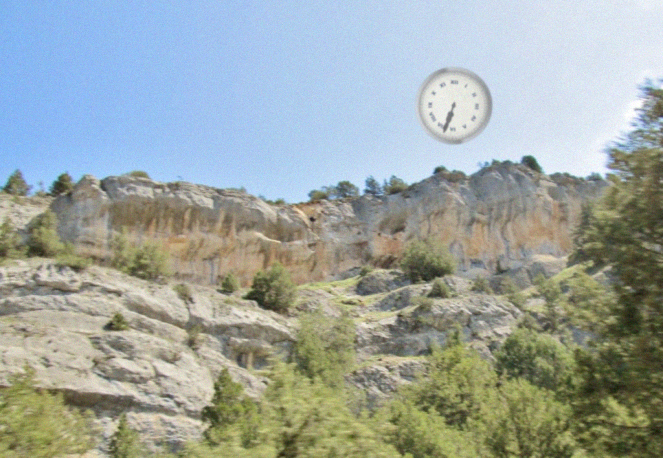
6:33
